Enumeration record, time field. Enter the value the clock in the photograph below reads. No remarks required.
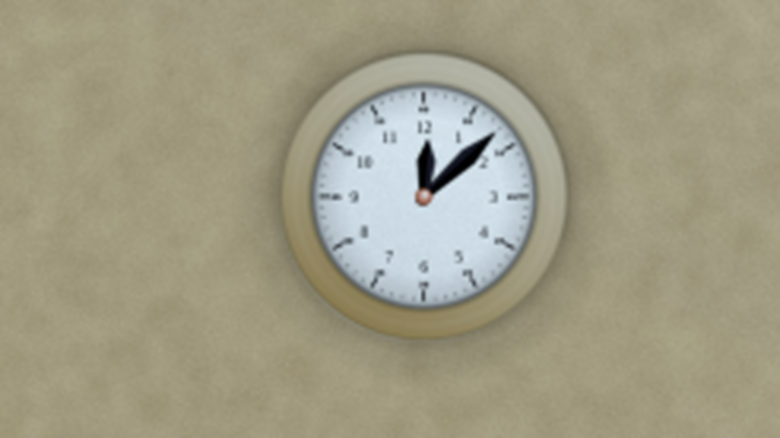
12:08
